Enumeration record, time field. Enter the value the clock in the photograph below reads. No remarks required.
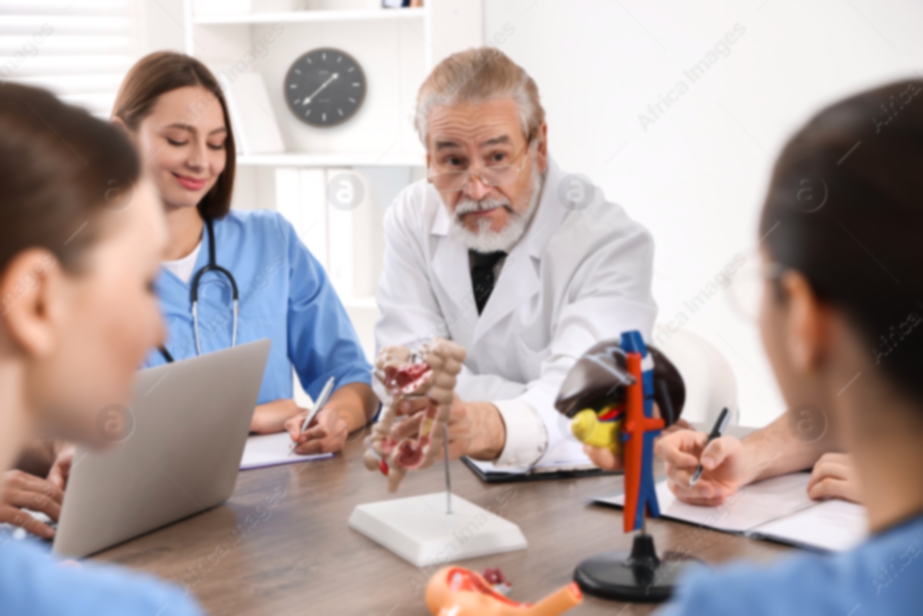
1:38
